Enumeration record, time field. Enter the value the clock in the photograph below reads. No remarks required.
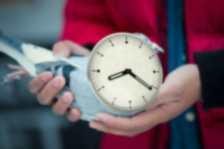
8:21
